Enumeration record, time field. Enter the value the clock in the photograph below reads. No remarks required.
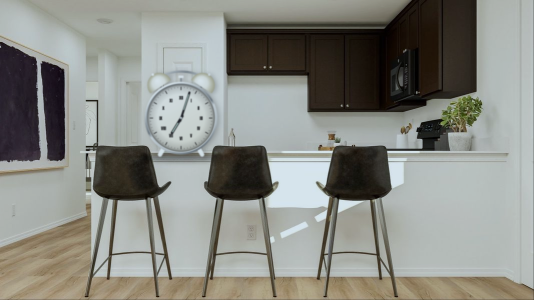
7:03
